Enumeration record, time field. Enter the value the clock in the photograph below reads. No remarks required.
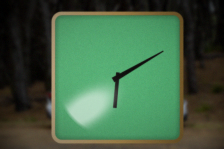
6:10
